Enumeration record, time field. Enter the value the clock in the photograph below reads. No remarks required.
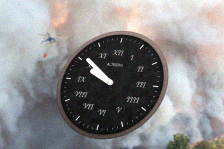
9:51
